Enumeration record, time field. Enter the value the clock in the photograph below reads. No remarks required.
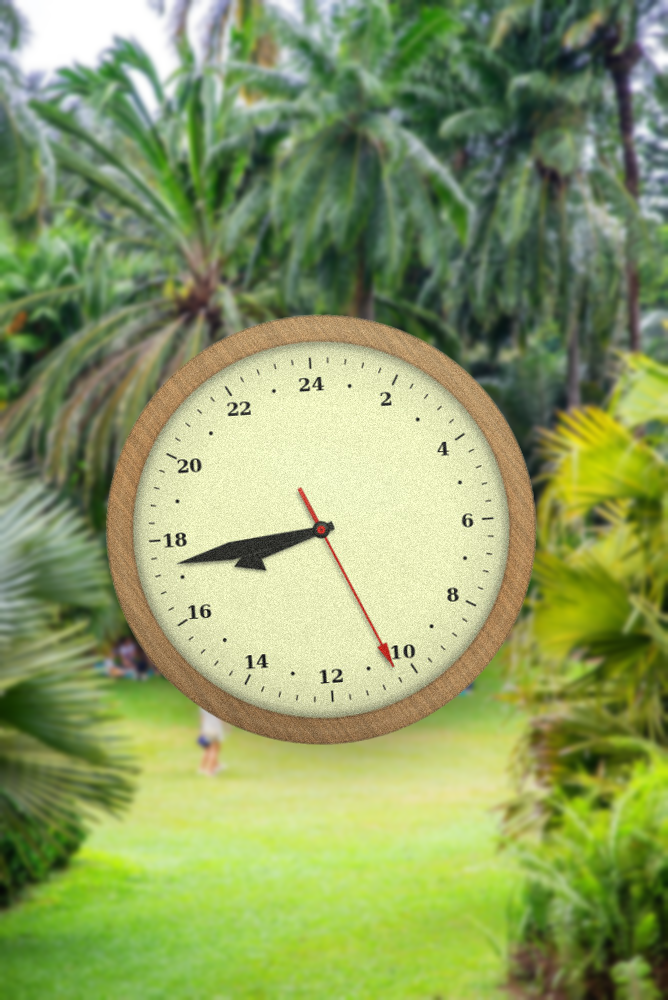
16:43:26
